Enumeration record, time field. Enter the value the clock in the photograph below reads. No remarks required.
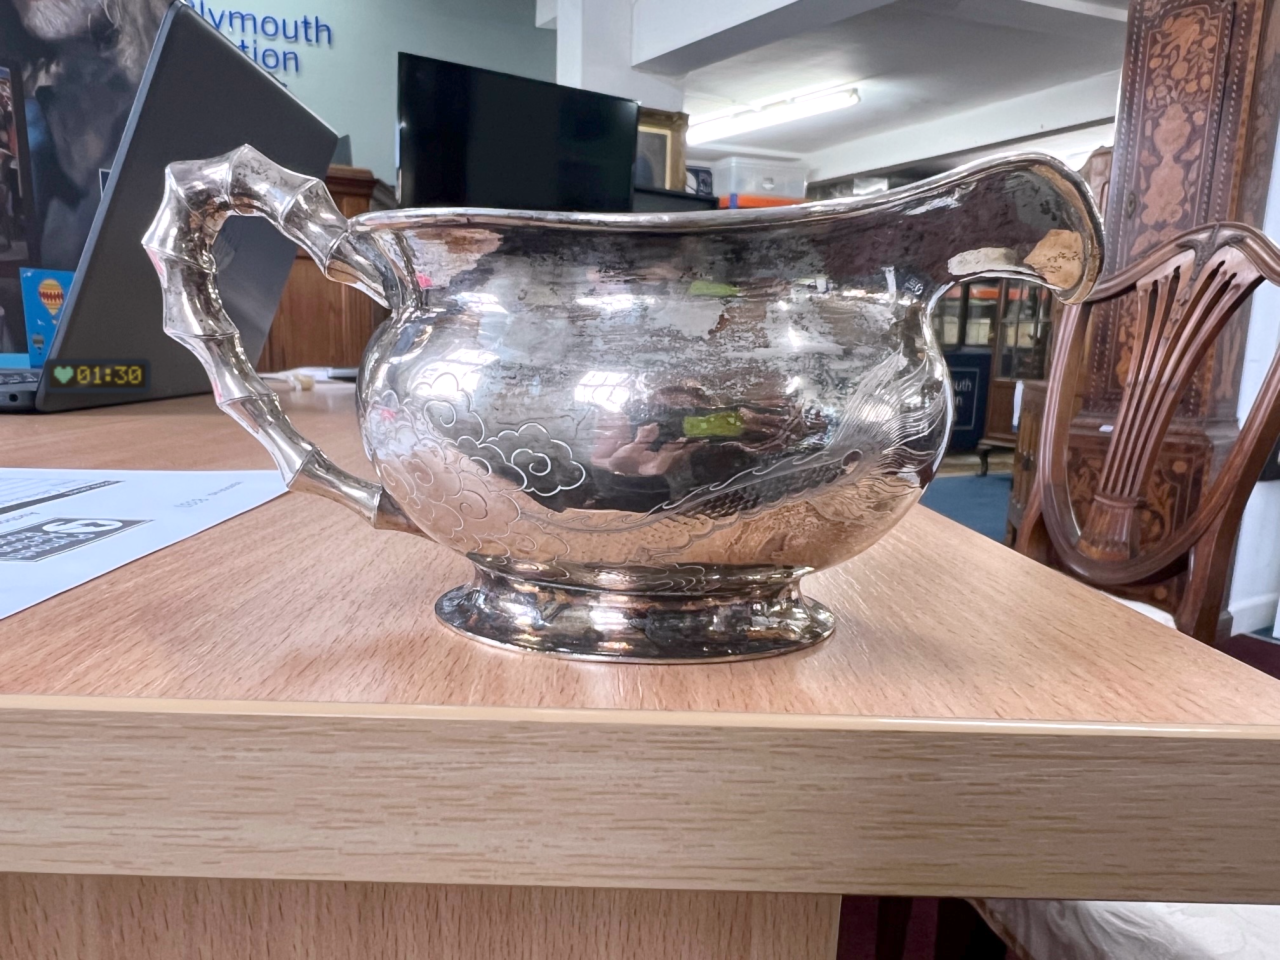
1:30
